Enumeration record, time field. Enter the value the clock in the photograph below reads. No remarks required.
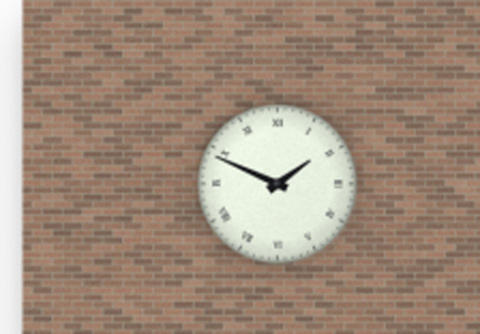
1:49
